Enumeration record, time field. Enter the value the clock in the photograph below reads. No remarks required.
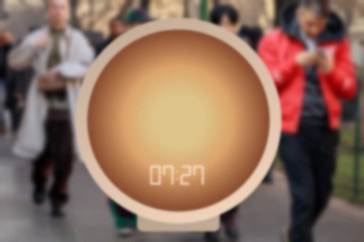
7:27
